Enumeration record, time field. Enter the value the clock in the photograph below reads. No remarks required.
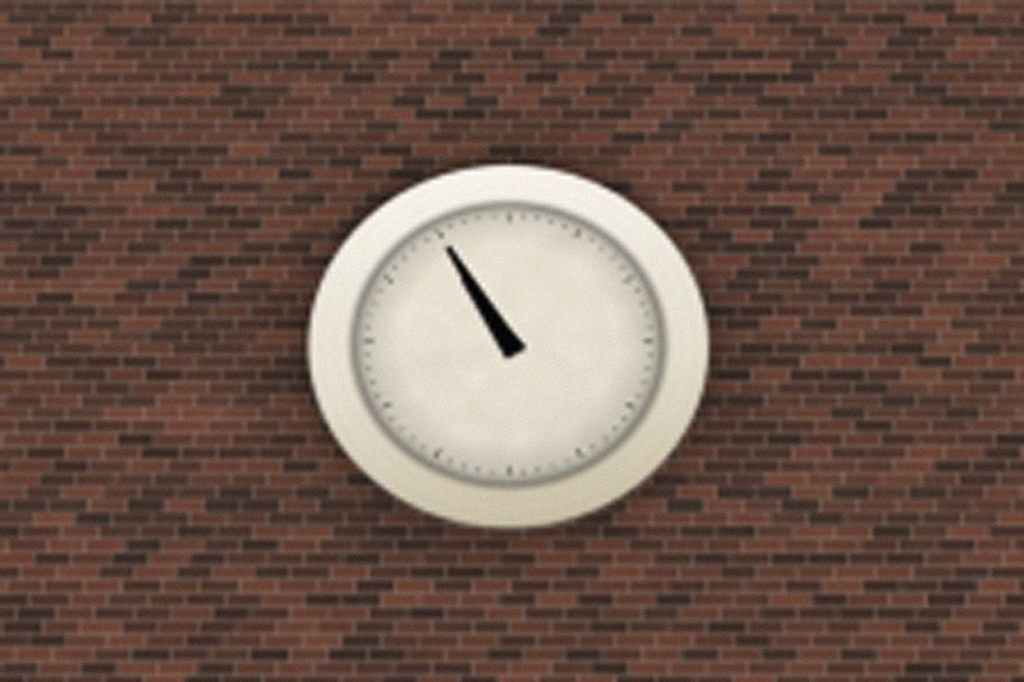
10:55
